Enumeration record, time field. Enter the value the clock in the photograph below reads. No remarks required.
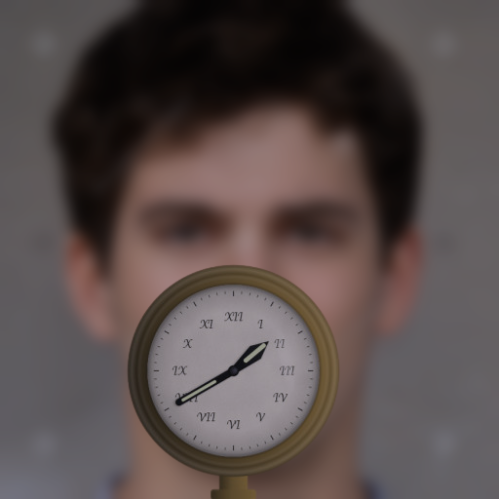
1:40
